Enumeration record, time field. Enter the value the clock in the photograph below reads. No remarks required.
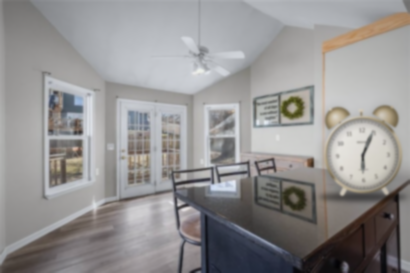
6:04
